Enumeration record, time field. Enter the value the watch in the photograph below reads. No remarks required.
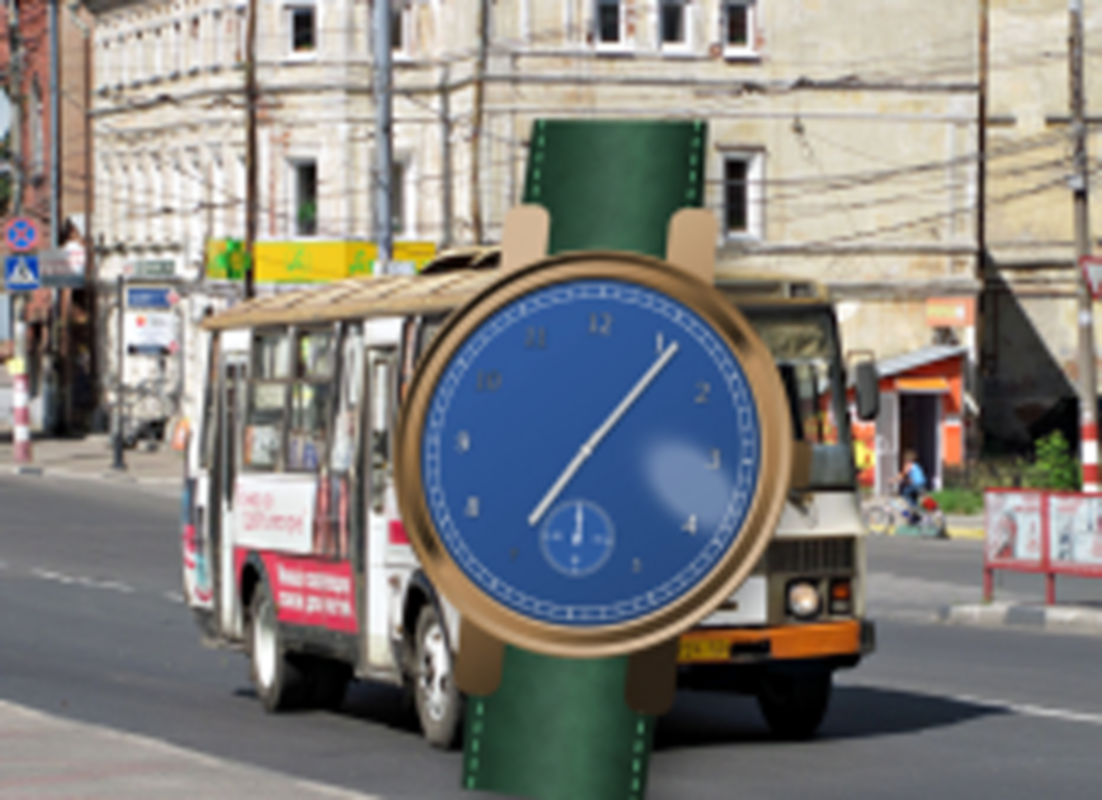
7:06
